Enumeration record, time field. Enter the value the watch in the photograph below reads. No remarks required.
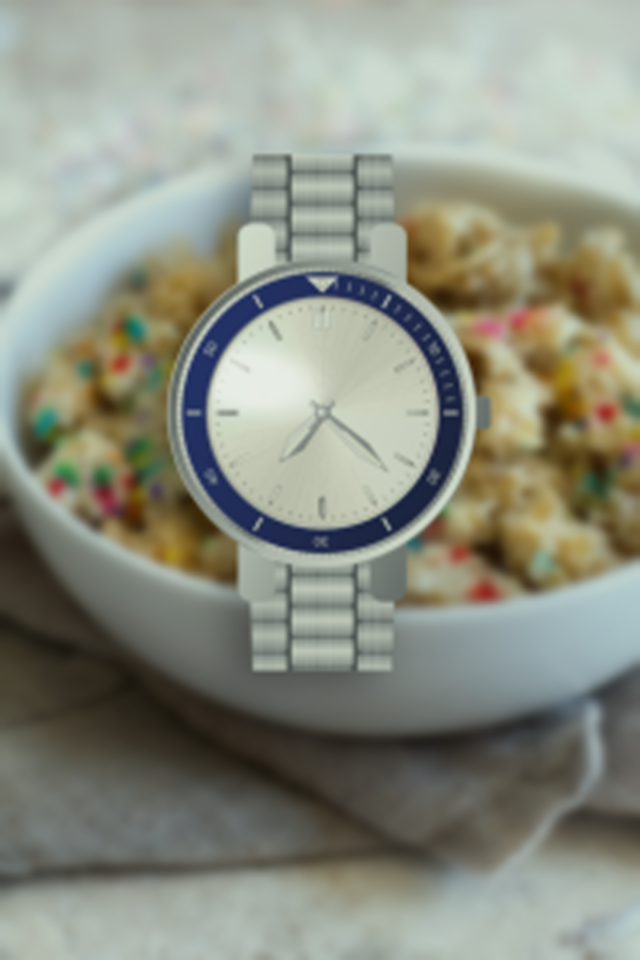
7:22
